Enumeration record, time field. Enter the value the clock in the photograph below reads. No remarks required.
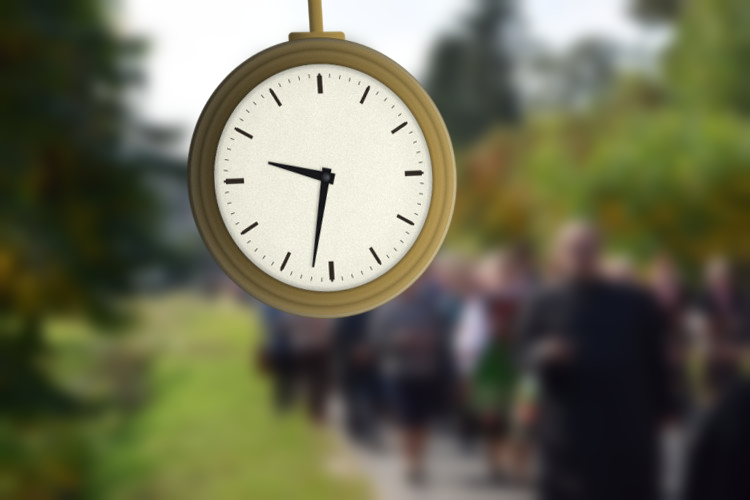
9:32
